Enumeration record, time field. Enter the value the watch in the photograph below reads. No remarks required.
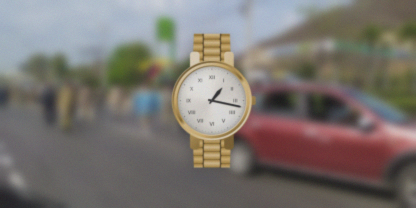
1:17
